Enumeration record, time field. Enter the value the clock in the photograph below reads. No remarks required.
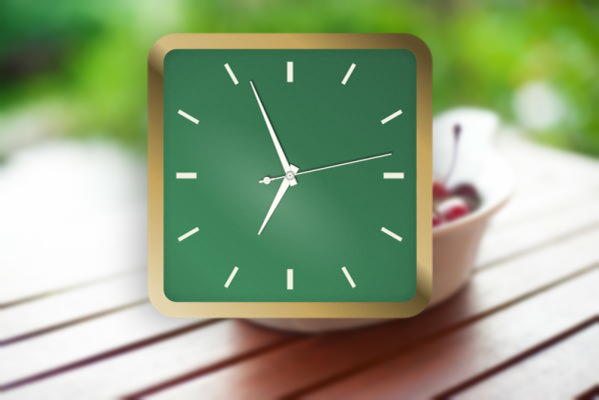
6:56:13
